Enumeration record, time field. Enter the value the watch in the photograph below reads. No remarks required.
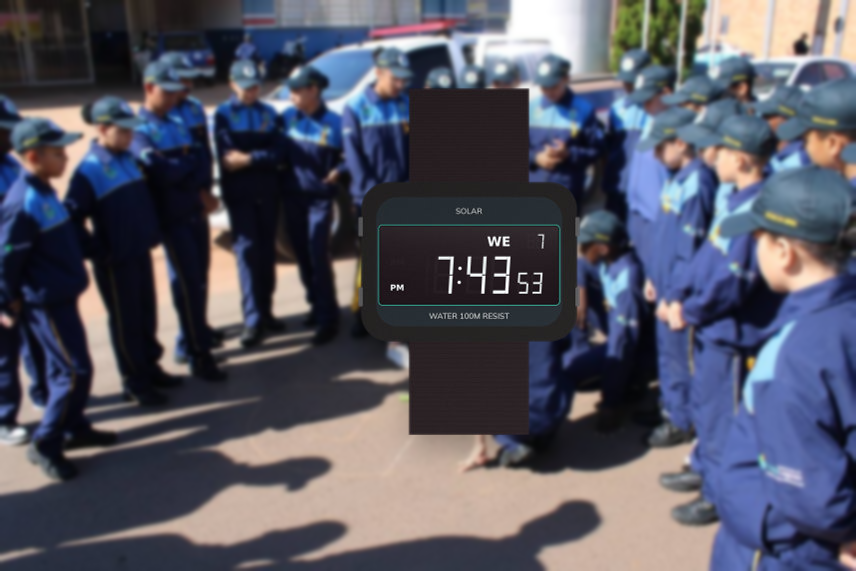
7:43:53
